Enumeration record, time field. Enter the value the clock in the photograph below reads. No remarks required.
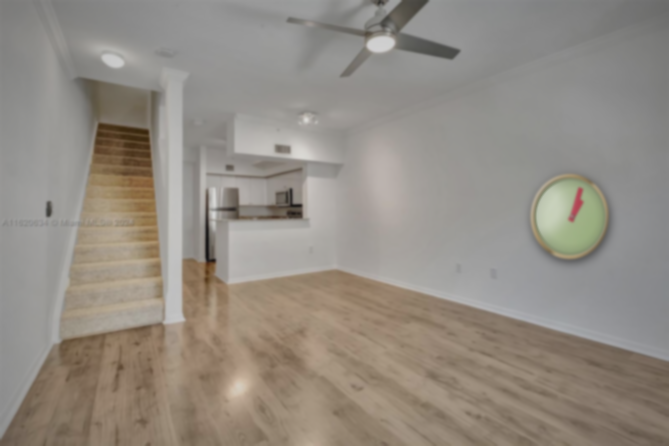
1:03
